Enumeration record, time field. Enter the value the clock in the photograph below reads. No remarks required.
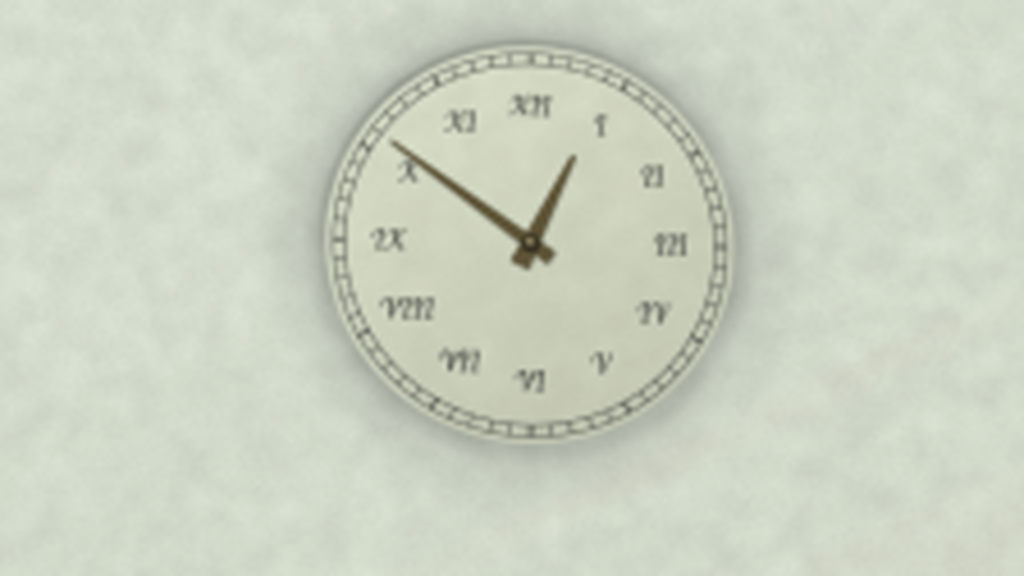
12:51
